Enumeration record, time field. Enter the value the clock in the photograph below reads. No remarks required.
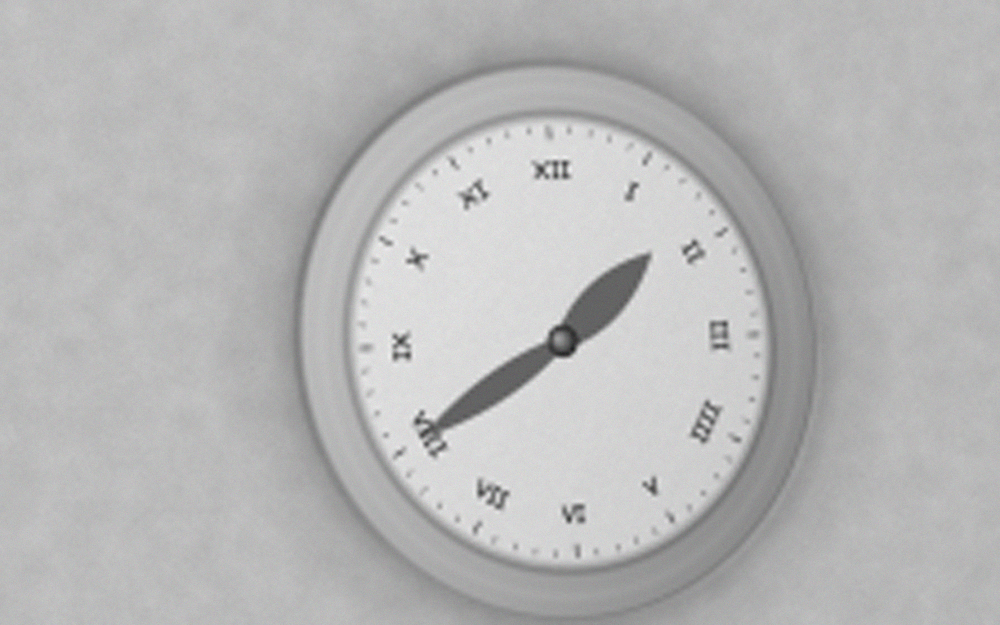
1:40
